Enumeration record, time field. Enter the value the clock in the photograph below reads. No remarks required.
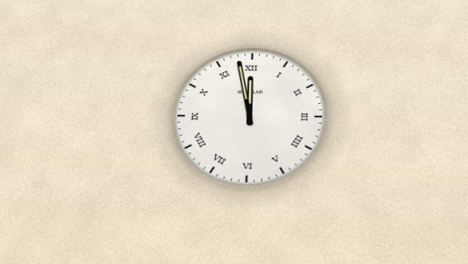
11:58
